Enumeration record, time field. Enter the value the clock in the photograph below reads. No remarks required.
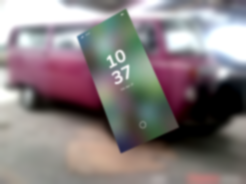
10:37
